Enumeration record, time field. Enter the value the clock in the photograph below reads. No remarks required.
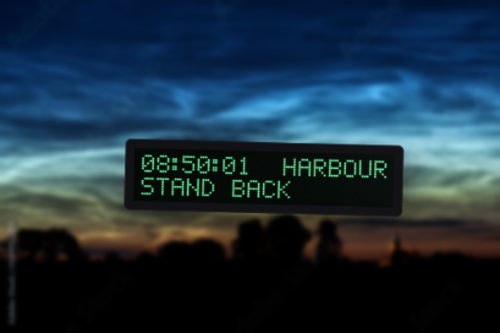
8:50:01
